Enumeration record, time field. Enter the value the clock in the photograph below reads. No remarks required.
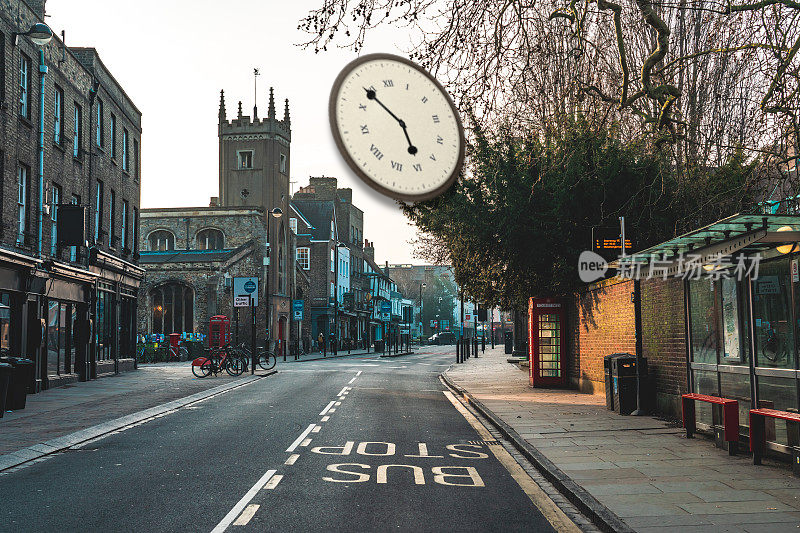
5:54
